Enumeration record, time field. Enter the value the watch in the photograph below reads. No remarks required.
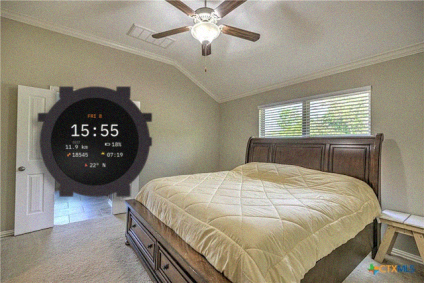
15:55
